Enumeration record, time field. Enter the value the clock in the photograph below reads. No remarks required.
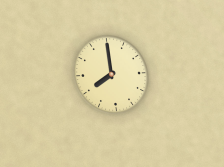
8:00
